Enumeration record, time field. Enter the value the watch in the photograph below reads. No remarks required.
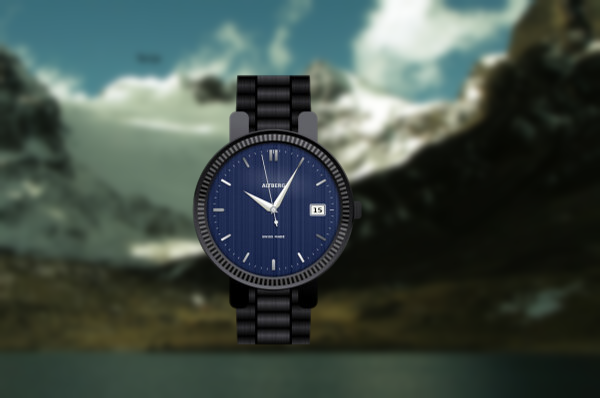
10:04:58
